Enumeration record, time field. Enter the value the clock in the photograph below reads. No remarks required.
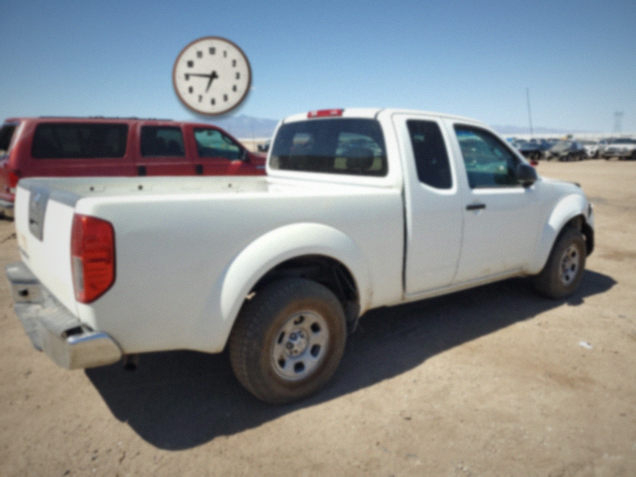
6:46
